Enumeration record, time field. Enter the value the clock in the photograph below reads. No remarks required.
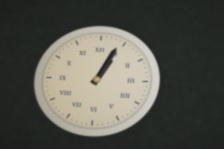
1:04
